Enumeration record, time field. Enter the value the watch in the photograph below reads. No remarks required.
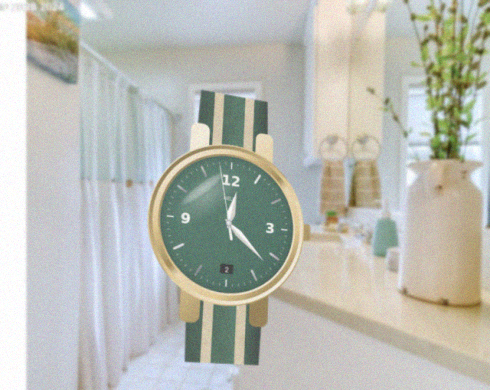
12:21:58
